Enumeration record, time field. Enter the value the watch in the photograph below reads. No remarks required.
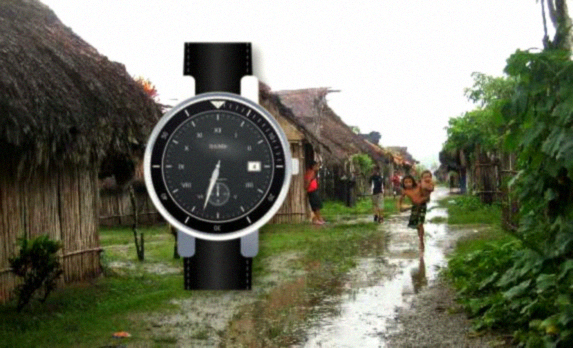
6:33
